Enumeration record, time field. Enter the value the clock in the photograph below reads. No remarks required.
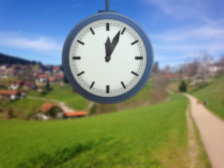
12:04
